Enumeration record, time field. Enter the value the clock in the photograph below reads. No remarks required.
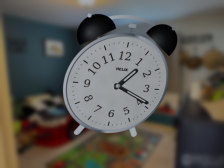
1:19
